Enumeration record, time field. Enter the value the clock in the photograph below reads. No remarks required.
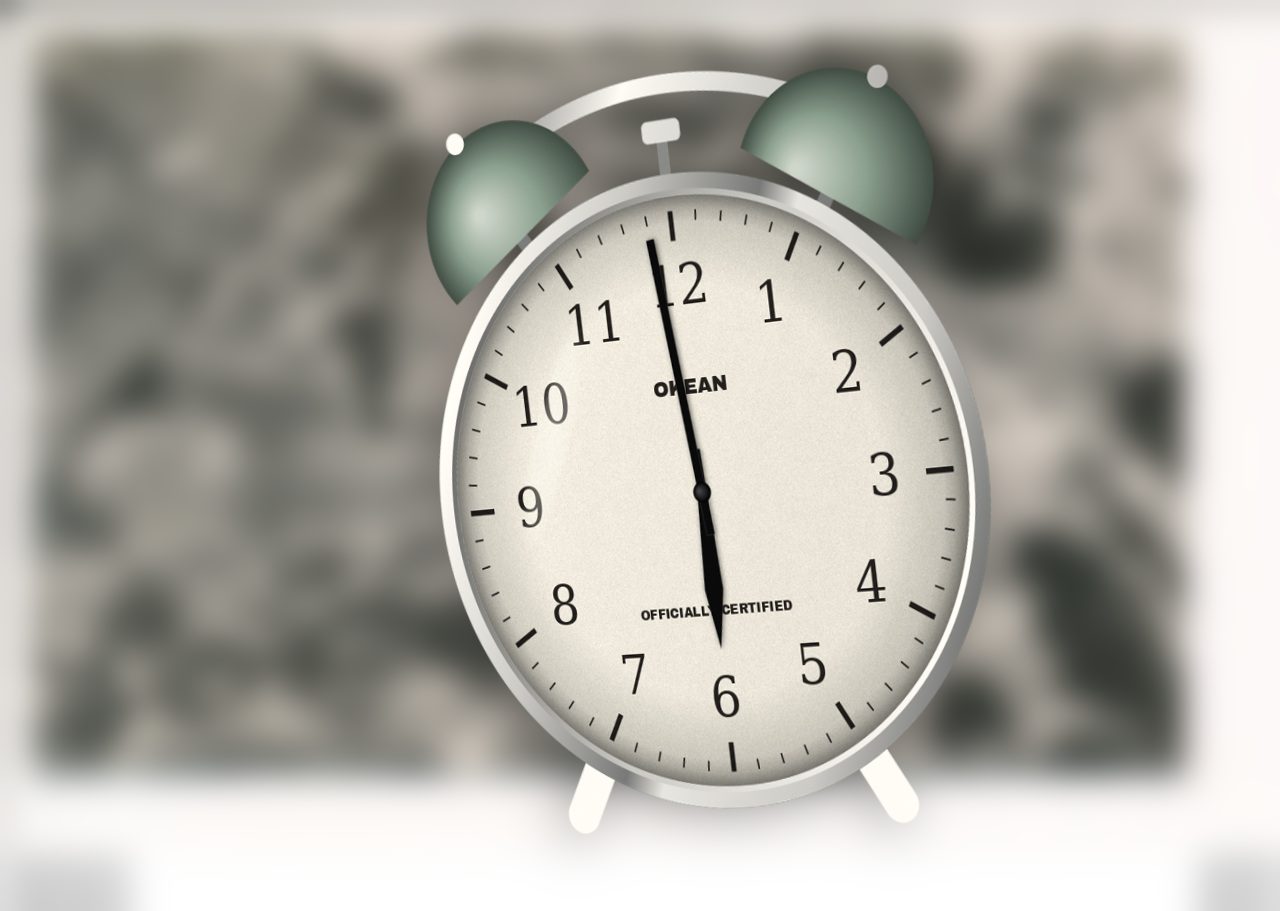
5:59
